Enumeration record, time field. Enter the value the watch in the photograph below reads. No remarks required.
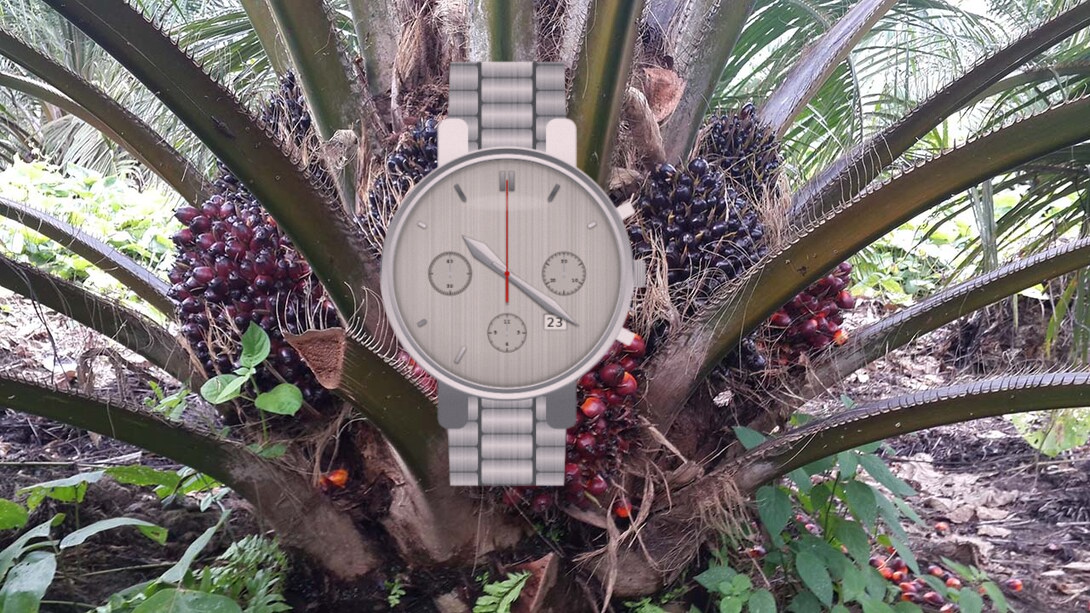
10:21
